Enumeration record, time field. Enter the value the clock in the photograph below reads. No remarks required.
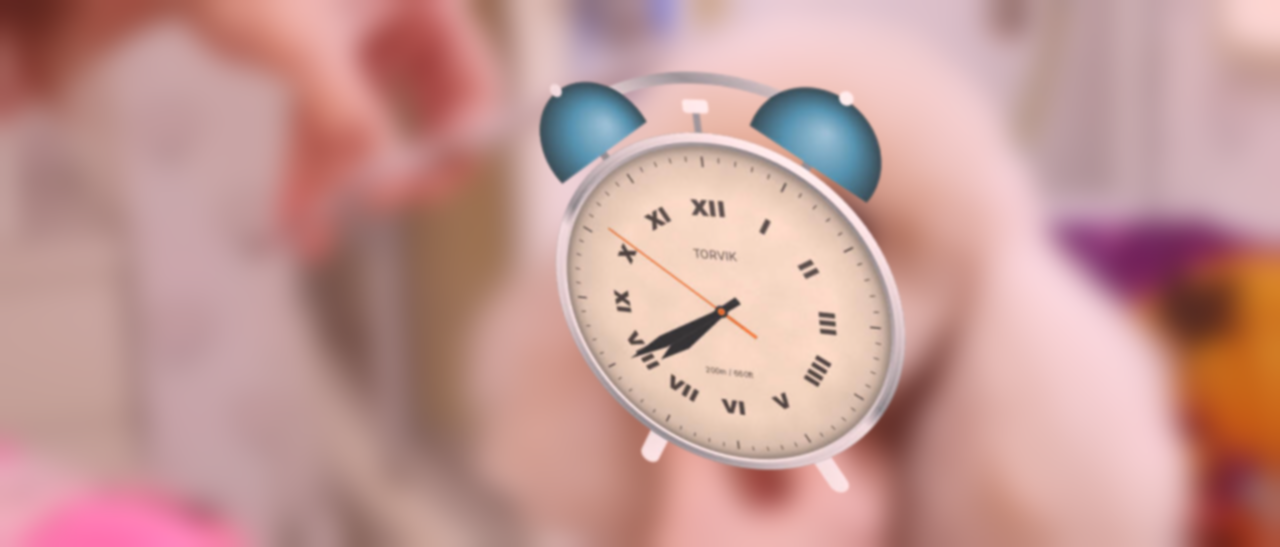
7:39:51
